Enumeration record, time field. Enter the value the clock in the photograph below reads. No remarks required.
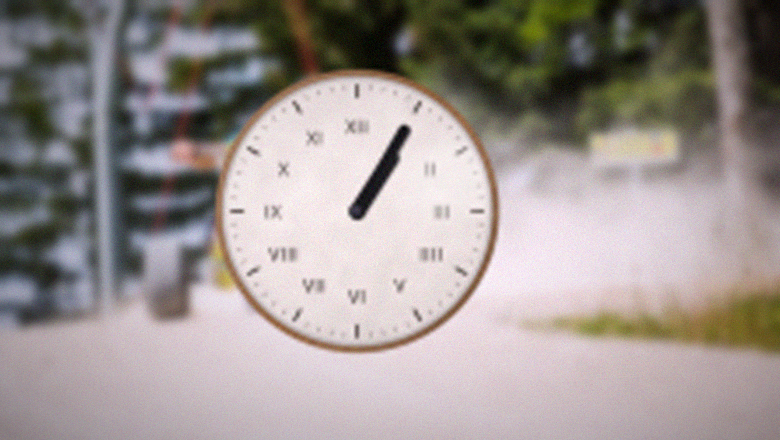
1:05
